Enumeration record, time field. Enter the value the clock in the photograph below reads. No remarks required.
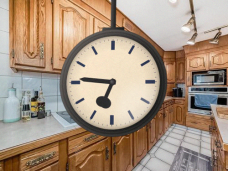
6:46
